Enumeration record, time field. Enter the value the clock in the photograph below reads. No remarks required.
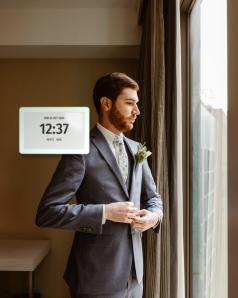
12:37
